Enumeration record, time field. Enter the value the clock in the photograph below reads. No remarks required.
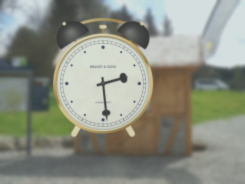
2:29
